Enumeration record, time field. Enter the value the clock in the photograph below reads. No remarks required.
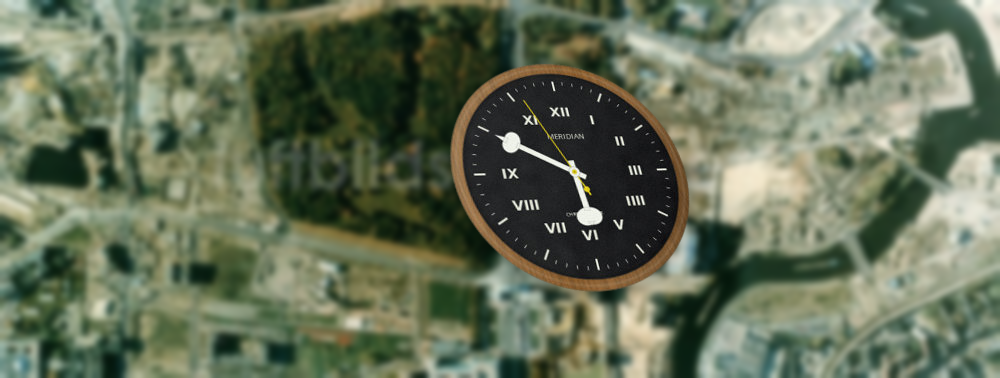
5:49:56
